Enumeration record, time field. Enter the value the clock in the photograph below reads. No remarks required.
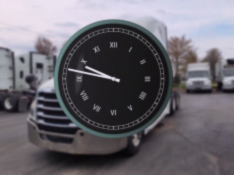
9:47
